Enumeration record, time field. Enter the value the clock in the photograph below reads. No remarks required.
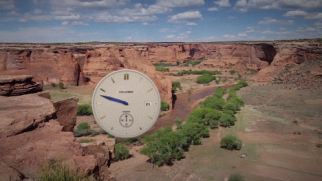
9:48
